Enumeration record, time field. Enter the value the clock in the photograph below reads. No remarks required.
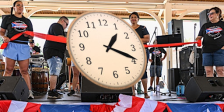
1:19
